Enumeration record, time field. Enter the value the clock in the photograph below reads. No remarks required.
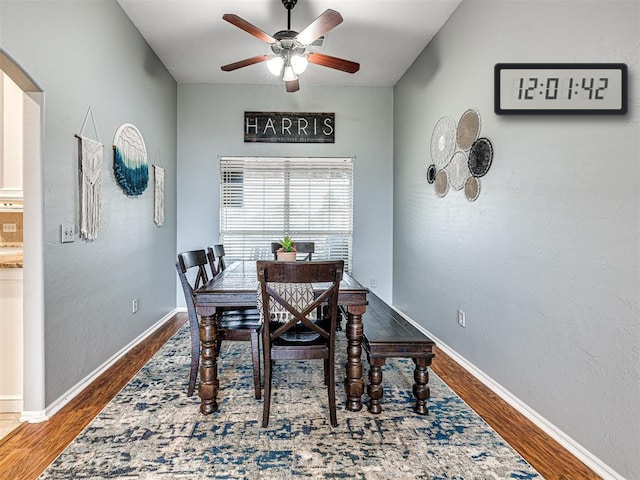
12:01:42
